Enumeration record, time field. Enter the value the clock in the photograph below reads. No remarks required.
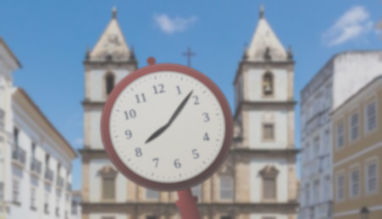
8:08
